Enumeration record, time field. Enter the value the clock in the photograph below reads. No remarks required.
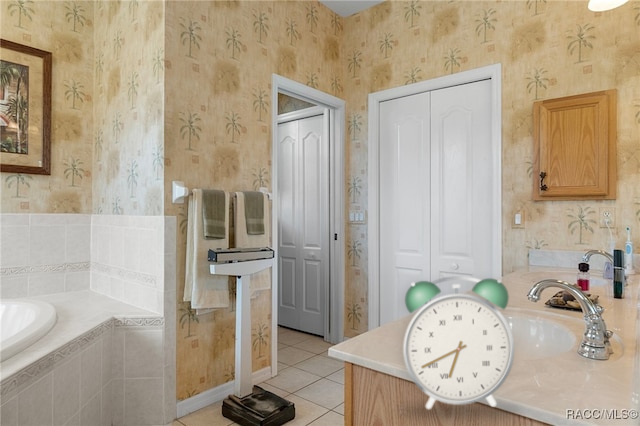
6:41
